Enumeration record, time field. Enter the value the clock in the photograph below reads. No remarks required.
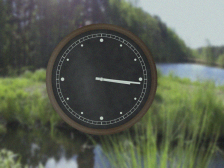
3:16
